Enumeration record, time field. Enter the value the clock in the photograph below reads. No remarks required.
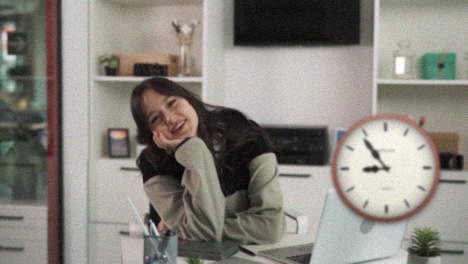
8:54
